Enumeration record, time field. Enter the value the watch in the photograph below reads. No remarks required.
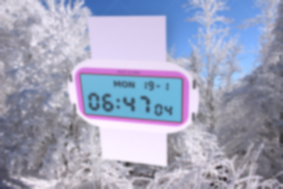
6:47:04
